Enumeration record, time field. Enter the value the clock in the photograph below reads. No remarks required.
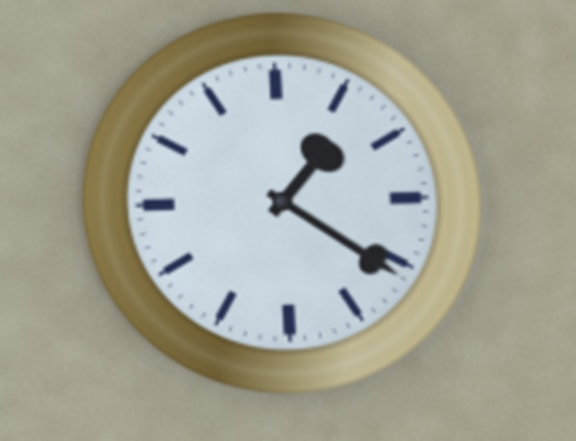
1:21
